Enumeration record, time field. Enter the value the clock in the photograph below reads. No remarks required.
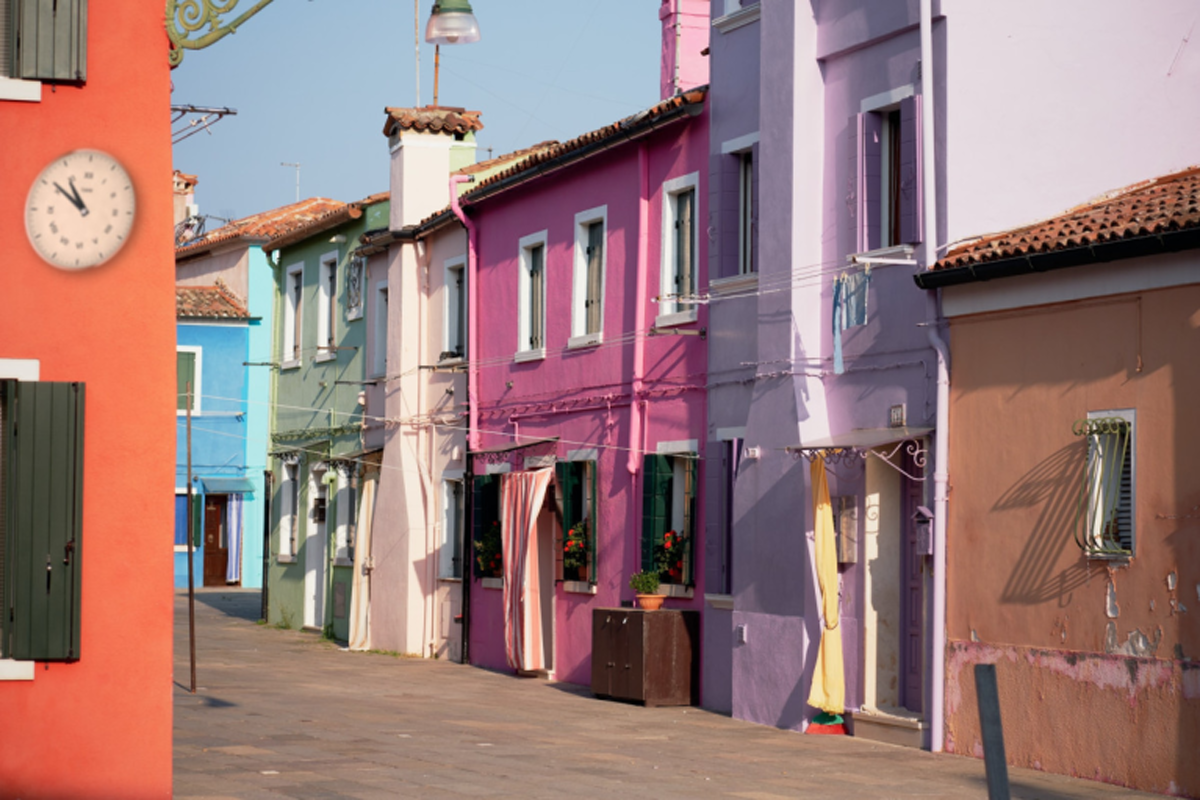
10:51
